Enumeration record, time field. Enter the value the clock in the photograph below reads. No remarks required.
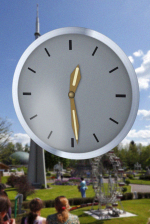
12:29
